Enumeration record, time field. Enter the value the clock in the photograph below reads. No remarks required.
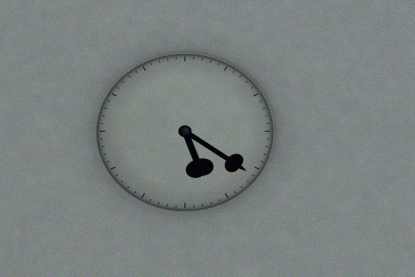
5:21
